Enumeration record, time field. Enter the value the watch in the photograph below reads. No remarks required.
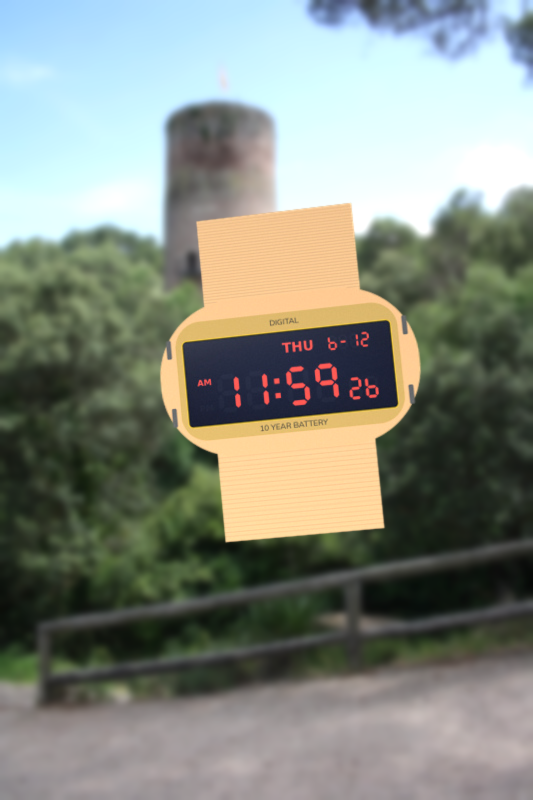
11:59:26
